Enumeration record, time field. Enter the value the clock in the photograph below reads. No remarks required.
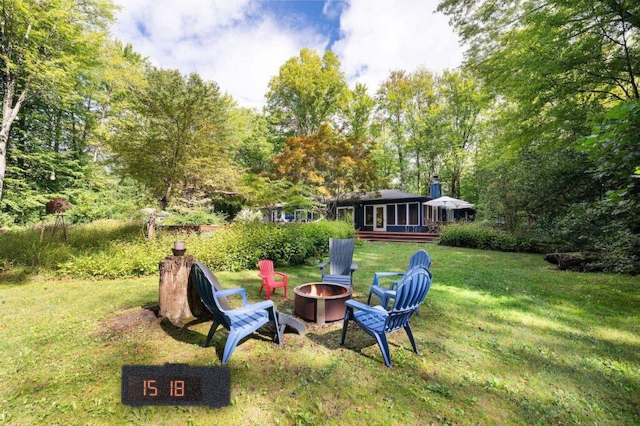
15:18
